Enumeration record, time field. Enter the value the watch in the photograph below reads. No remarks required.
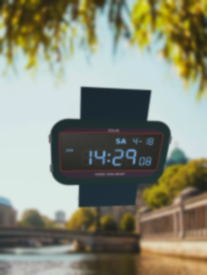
14:29
